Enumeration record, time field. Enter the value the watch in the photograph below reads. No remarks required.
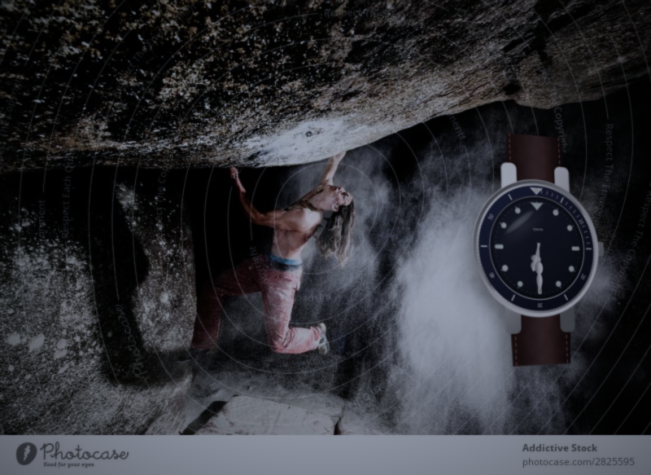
6:30
